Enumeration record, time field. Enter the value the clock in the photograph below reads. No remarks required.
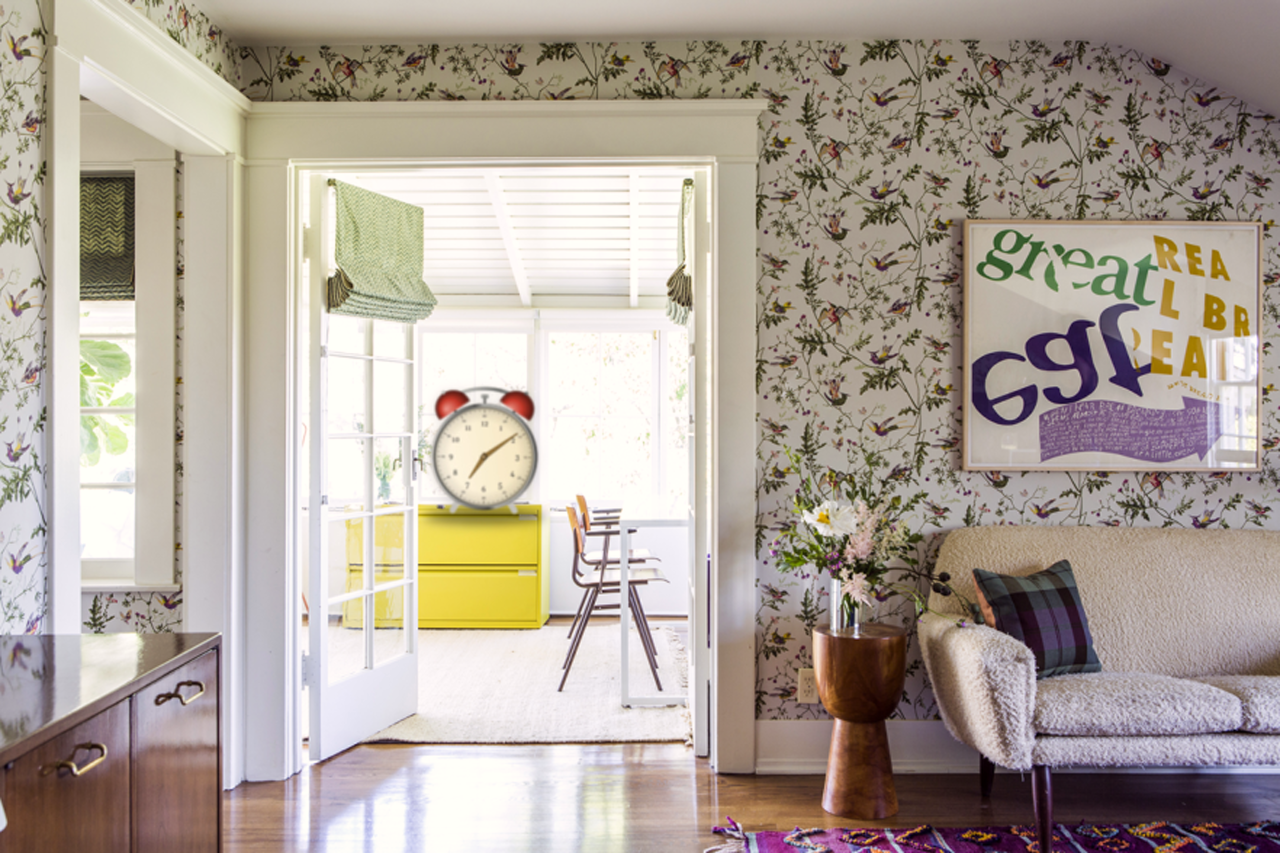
7:09
